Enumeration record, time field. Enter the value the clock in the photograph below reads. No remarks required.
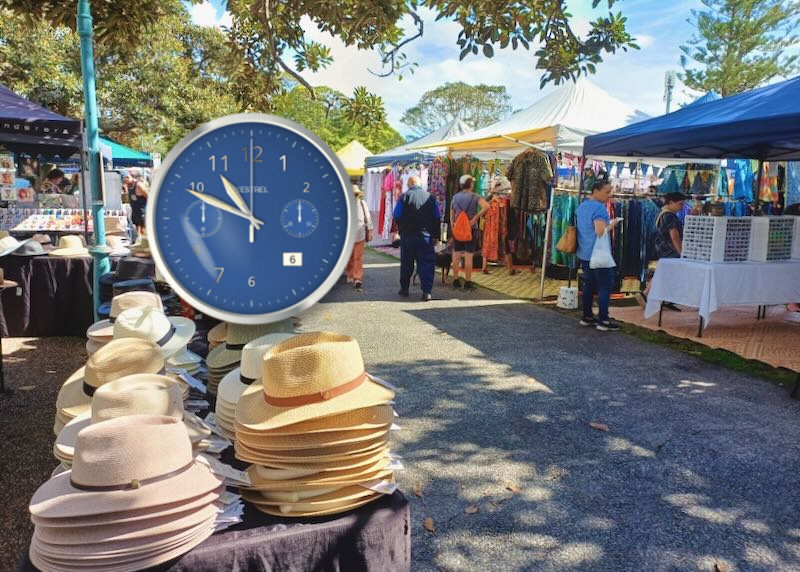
10:49
